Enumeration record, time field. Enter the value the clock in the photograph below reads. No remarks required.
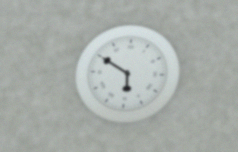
5:50
